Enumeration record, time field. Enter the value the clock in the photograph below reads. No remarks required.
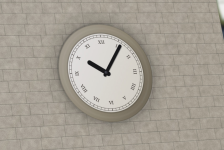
10:06
